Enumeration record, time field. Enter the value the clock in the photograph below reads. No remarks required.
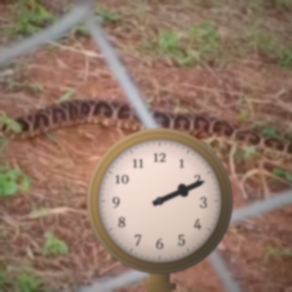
2:11
